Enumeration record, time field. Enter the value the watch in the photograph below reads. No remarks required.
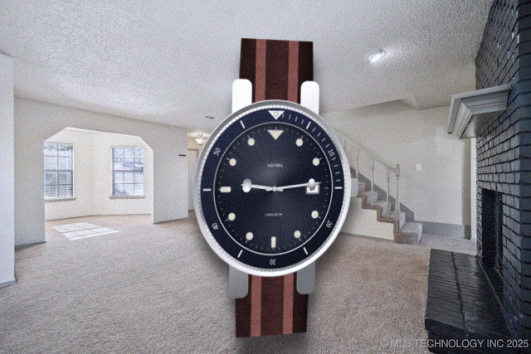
9:14
